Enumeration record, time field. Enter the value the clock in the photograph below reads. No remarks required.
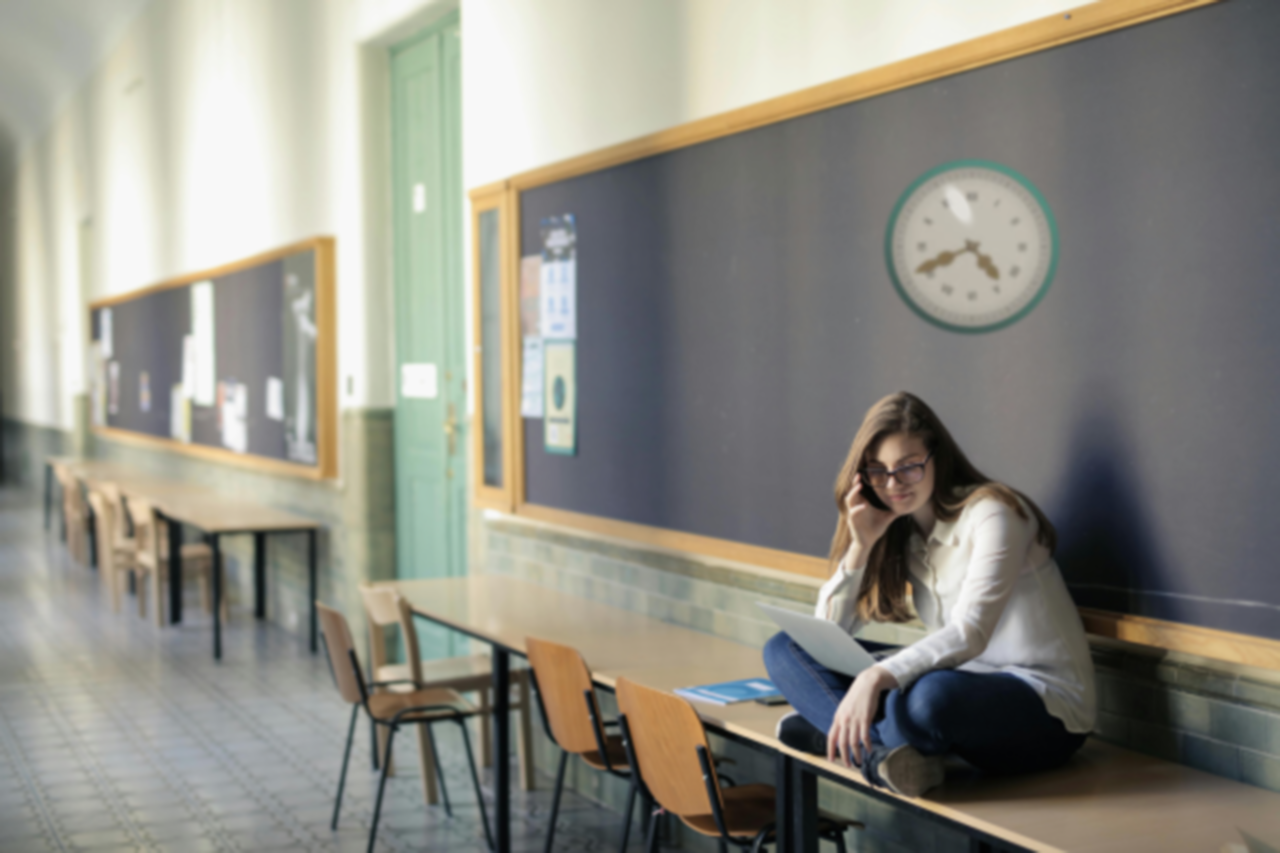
4:41
